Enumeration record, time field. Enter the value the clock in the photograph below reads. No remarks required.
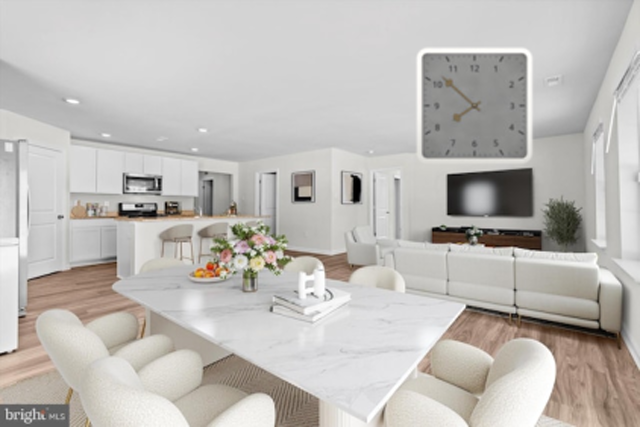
7:52
